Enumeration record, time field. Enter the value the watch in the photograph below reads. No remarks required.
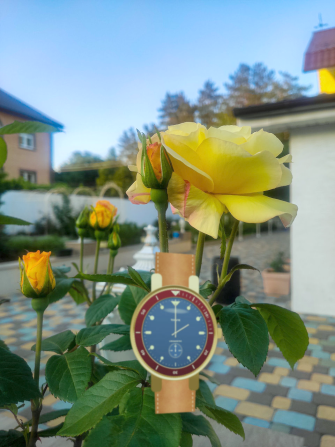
2:00
